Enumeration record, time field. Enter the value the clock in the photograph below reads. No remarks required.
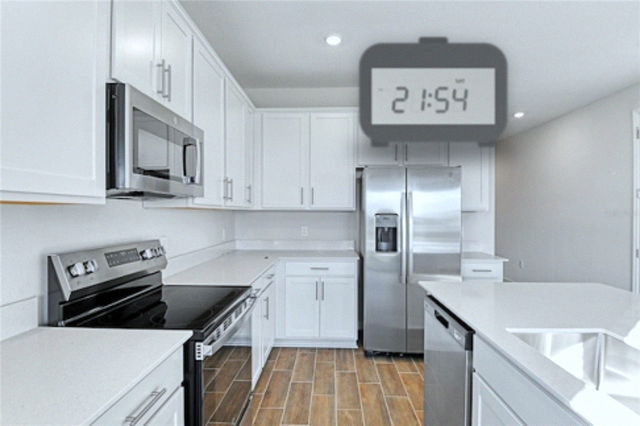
21:54
